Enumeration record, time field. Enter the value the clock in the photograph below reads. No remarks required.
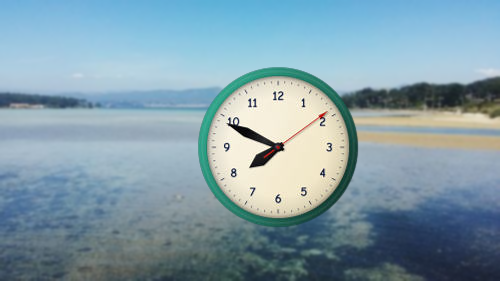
7:49:09
